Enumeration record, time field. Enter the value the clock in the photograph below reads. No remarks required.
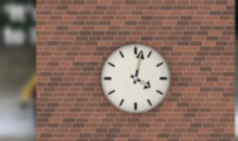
4:02
